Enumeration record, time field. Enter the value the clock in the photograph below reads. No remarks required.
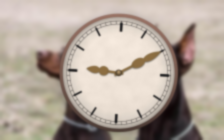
9:10
